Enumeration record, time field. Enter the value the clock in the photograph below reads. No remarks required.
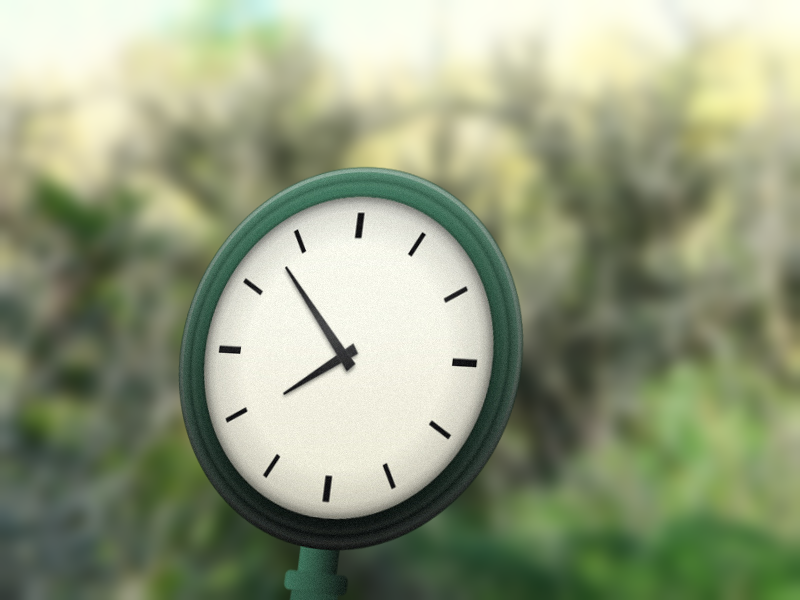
7:53
